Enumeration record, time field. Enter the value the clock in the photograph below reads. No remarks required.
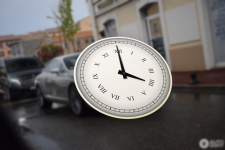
4:00
